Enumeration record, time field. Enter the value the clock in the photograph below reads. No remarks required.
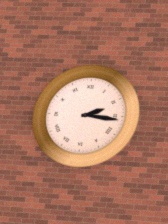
2:16
